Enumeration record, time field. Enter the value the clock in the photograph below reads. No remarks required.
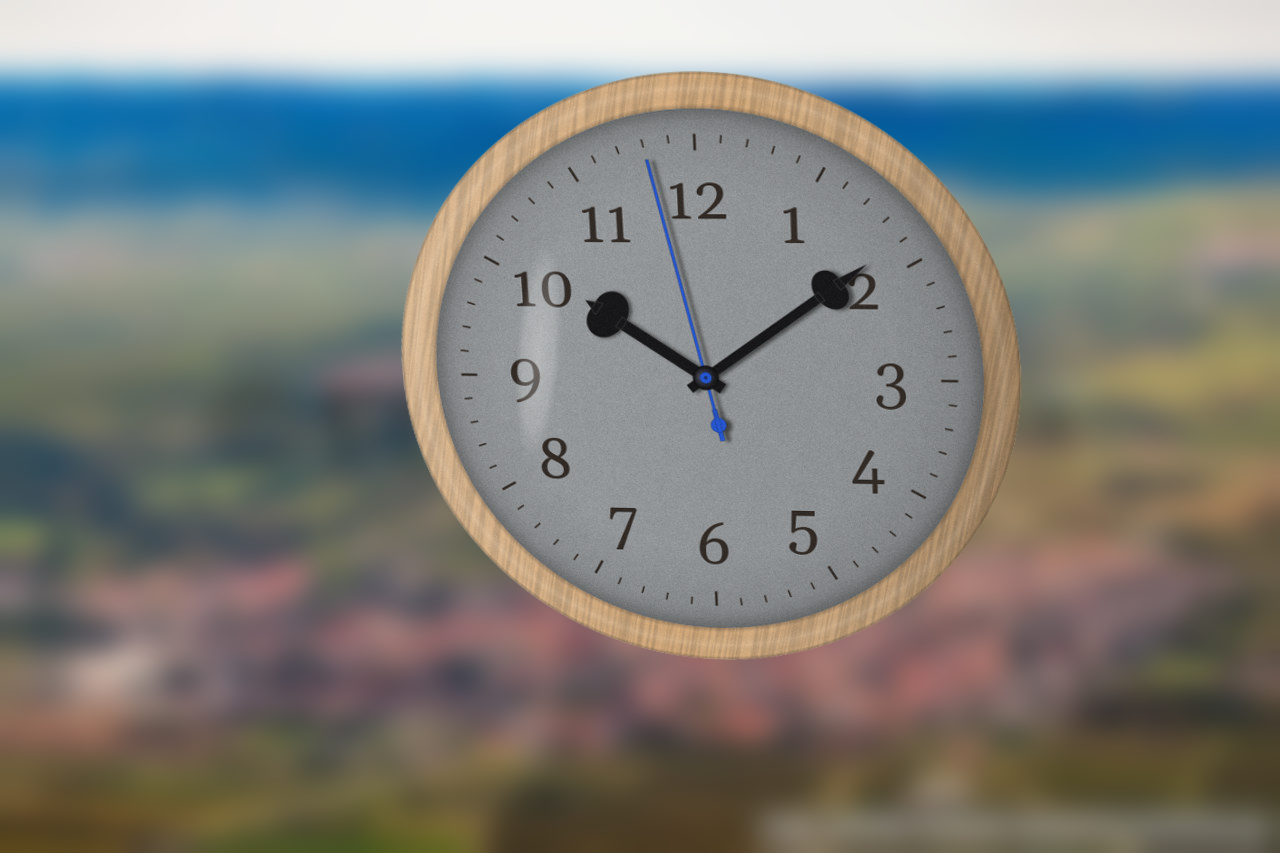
10:08:58
